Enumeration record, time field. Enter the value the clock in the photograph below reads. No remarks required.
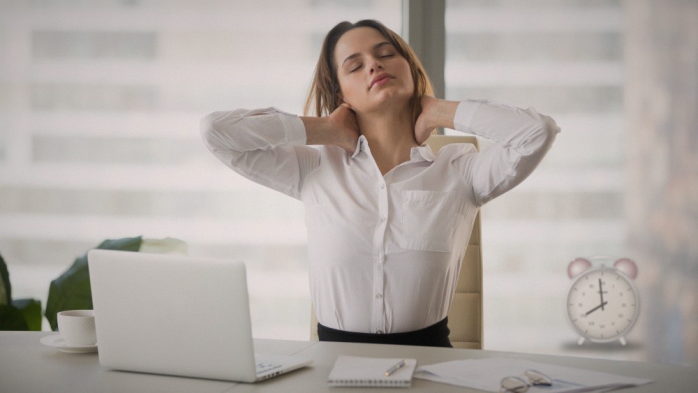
7:59
